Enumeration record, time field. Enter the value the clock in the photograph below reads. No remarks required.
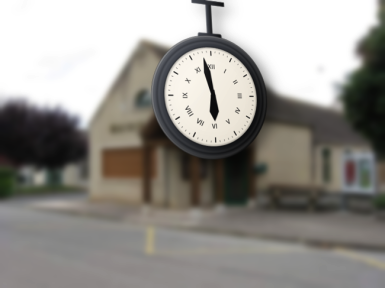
5:58
